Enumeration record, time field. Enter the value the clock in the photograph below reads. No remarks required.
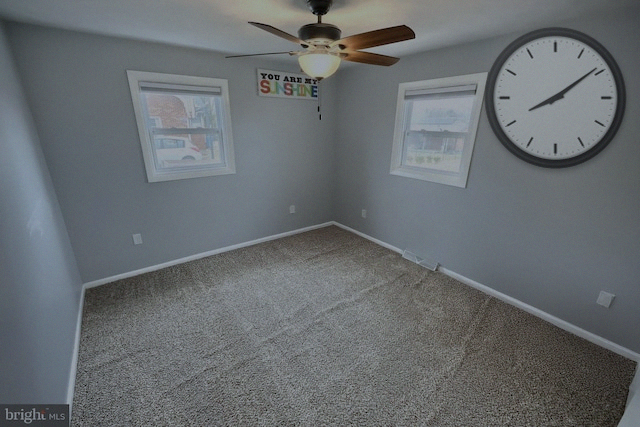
8:09
